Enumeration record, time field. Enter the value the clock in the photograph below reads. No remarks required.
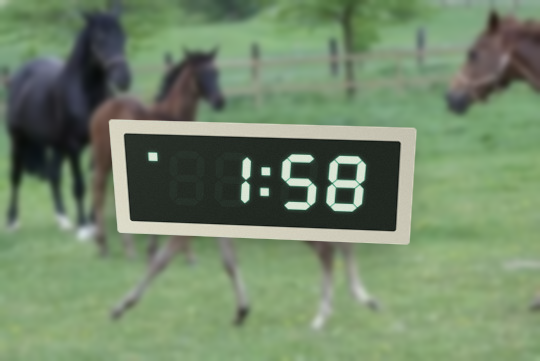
1:58
